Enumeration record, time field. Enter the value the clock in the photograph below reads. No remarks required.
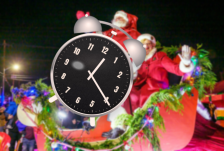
12:20
